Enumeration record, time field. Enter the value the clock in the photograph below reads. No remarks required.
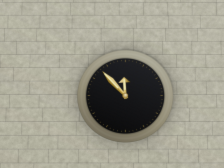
11:53
